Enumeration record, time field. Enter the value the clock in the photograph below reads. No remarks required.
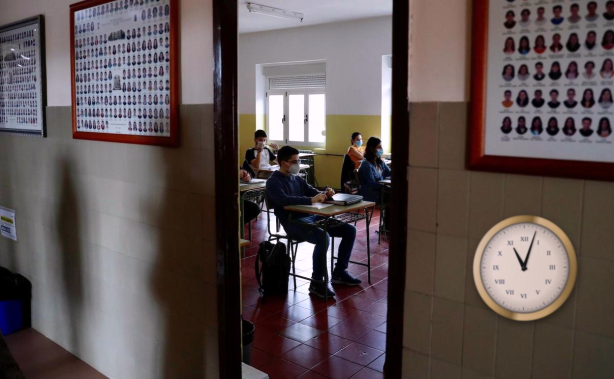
11:03
